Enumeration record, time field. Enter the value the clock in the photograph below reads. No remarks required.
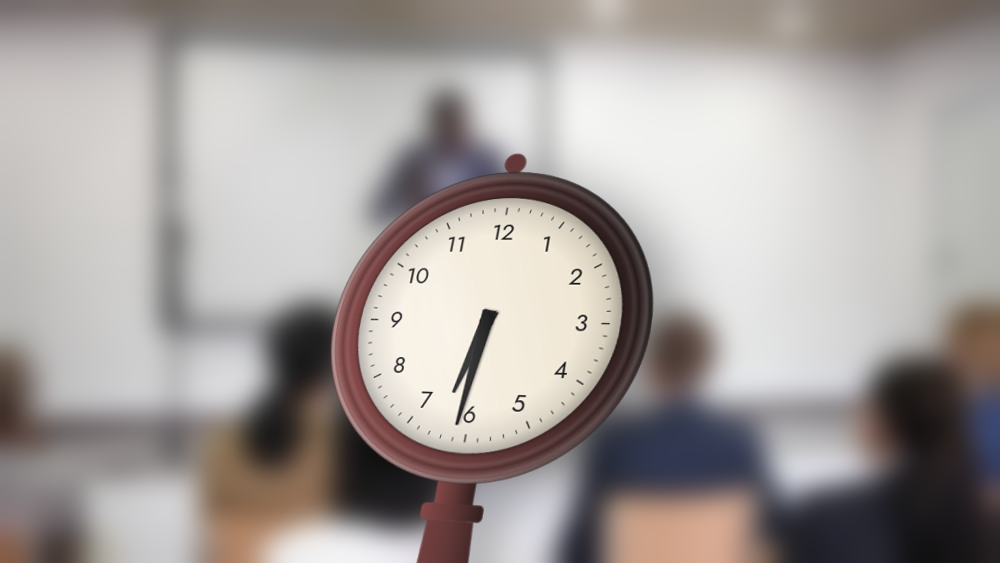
6:31
